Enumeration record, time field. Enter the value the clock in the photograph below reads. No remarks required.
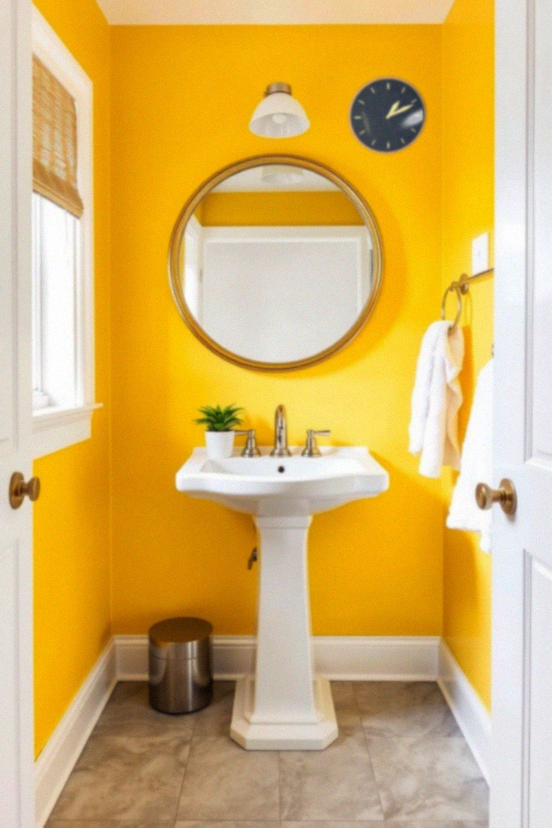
1:11
